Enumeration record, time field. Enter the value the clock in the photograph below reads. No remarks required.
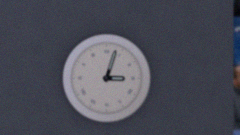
3:03
